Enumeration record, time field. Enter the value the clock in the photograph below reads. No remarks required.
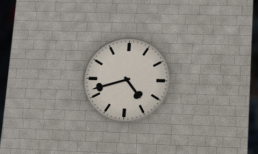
4:42
